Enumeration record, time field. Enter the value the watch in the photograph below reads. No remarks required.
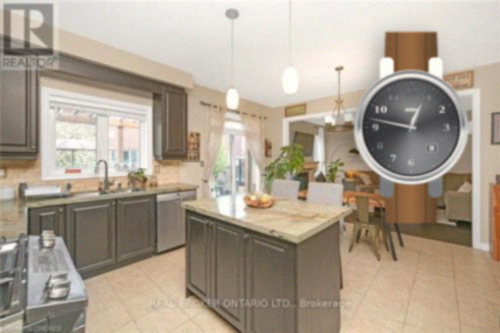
12:47
